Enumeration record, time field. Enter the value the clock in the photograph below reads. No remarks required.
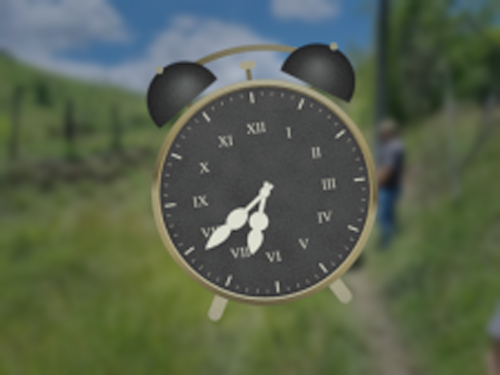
6:39
